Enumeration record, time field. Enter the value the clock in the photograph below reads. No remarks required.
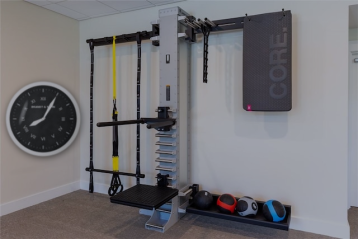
8:05
